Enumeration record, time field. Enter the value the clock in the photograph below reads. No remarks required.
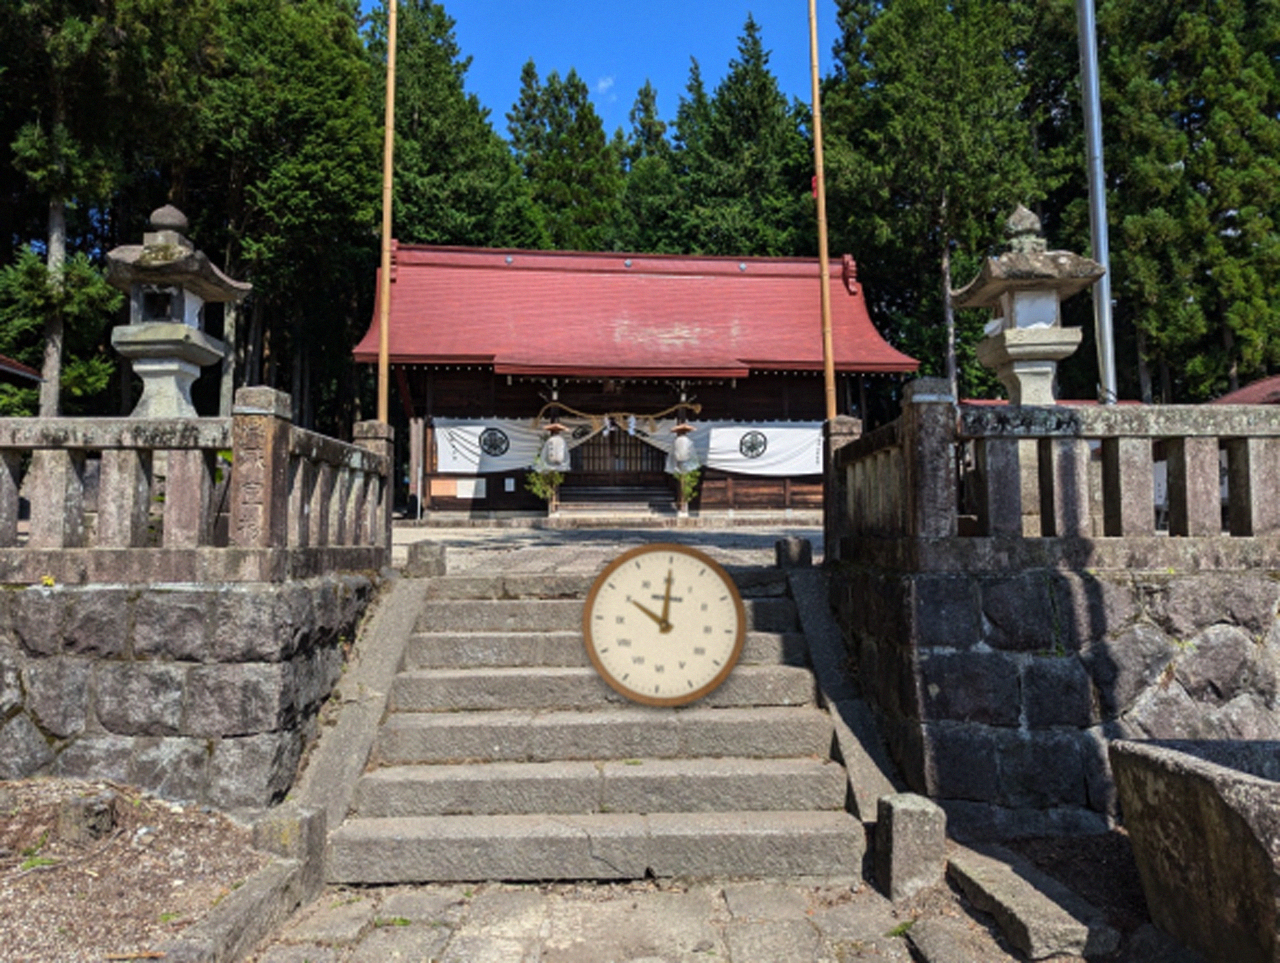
10:00
